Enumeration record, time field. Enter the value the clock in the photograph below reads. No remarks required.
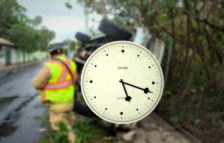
5:18
